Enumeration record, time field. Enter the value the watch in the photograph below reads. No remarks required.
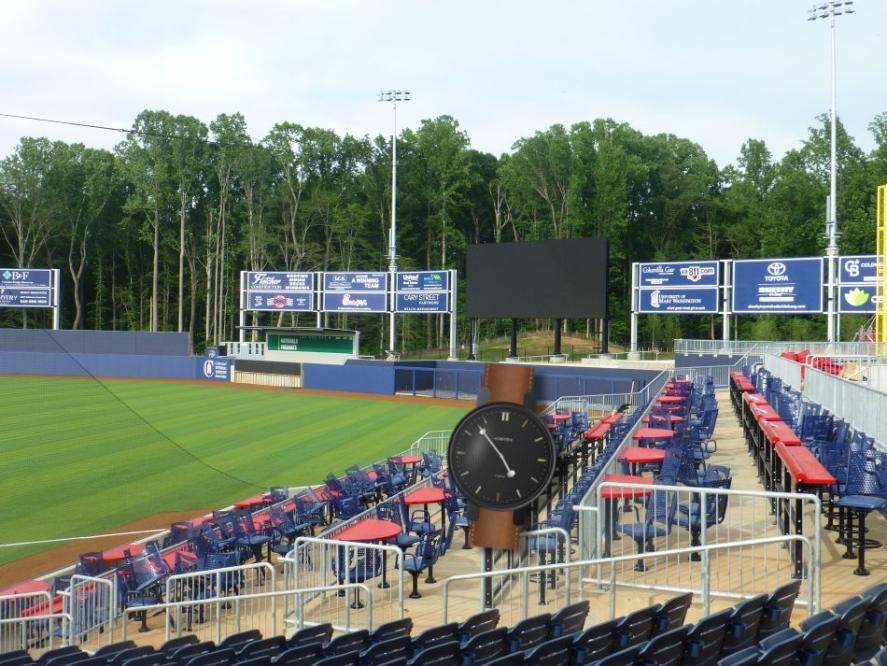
4:53
